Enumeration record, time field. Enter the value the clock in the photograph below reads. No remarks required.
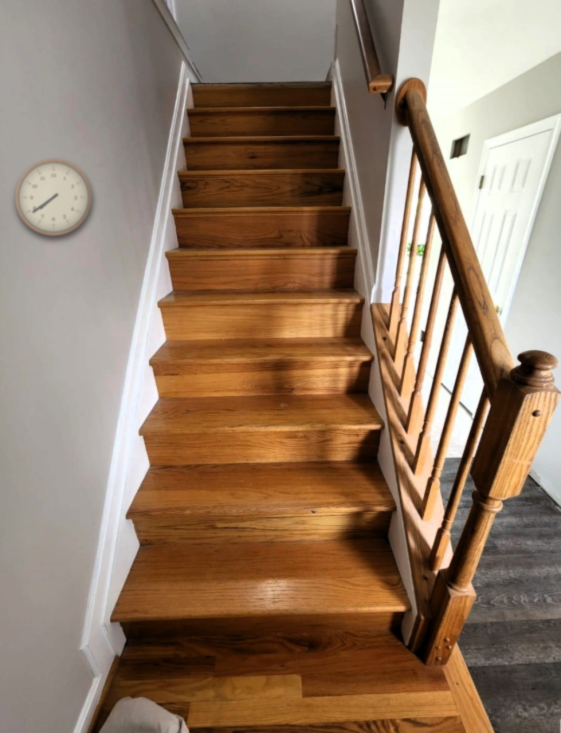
7:39
